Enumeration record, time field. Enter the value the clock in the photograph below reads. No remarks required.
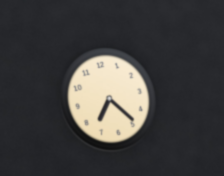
7:24
